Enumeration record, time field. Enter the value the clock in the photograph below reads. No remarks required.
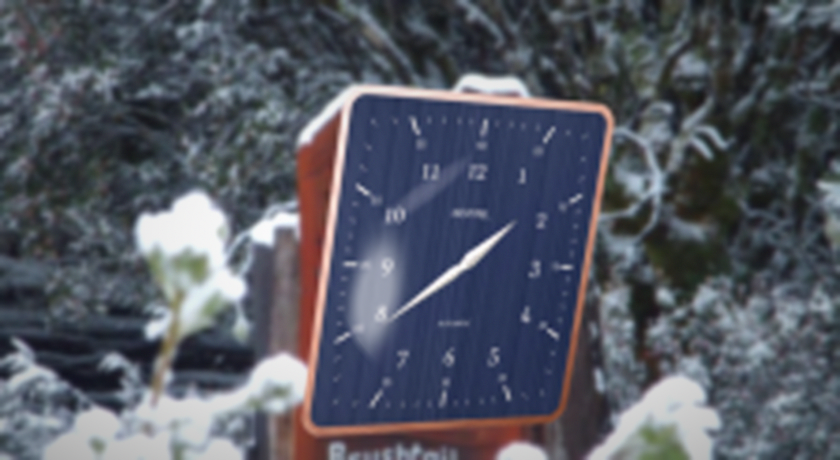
1:39
